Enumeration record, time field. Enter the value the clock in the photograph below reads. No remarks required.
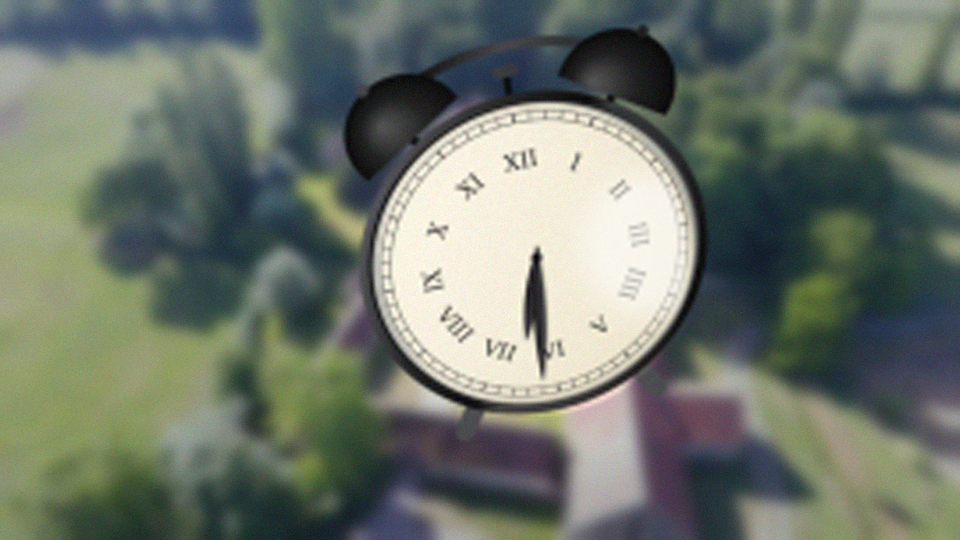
6:31
